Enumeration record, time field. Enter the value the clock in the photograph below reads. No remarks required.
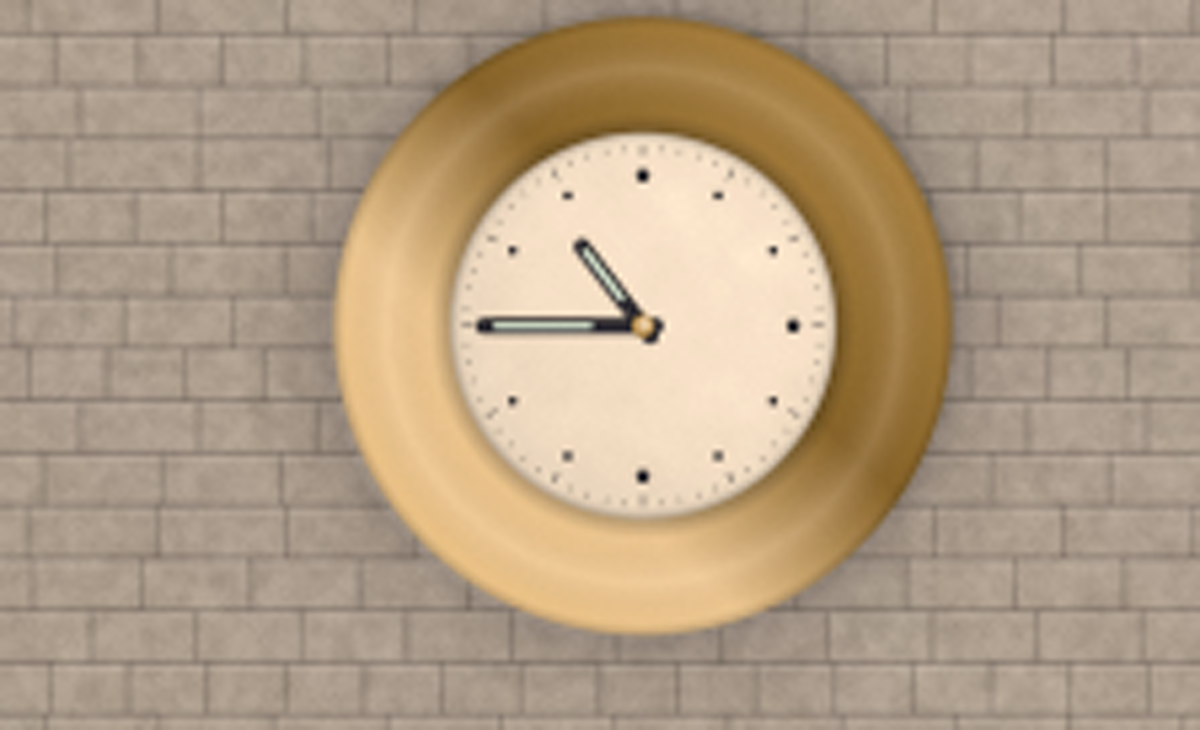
10:45
